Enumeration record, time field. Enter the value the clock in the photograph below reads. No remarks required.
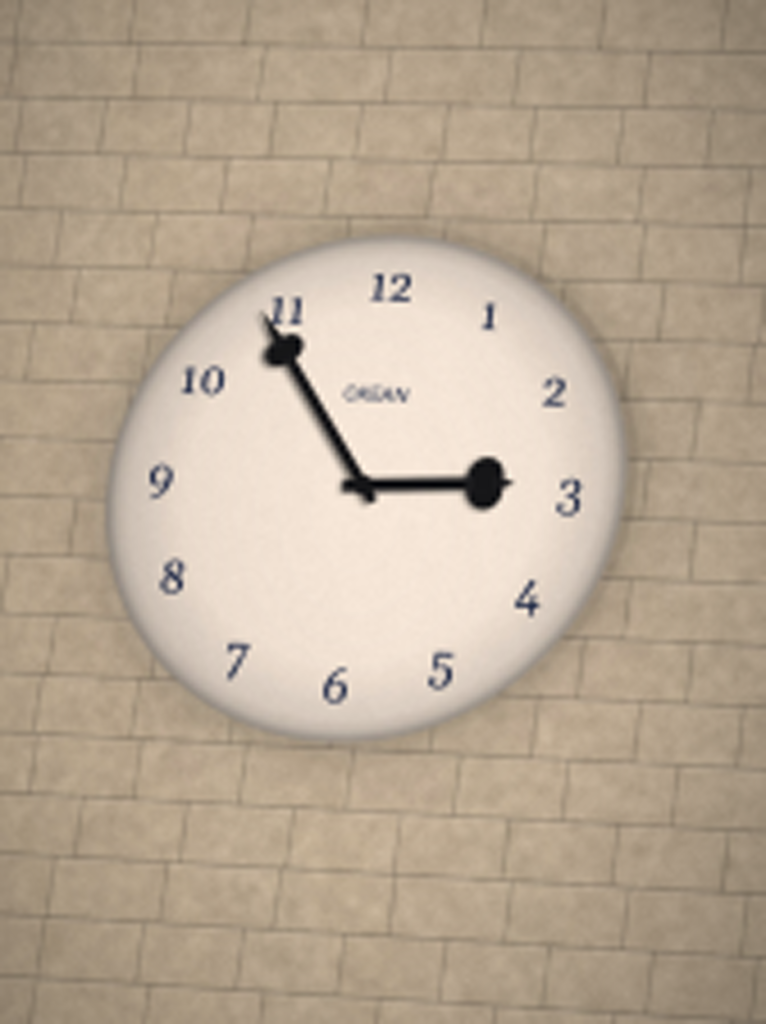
2:54
